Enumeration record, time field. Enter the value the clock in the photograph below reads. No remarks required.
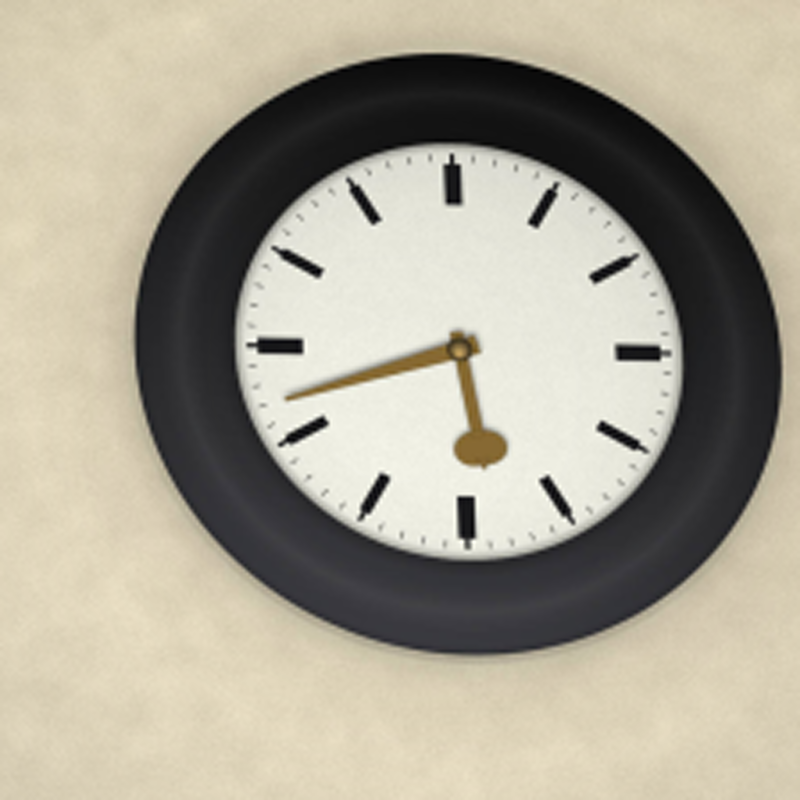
5:42
